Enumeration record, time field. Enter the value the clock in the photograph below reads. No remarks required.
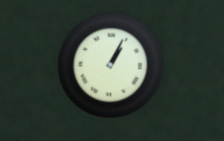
1:04
